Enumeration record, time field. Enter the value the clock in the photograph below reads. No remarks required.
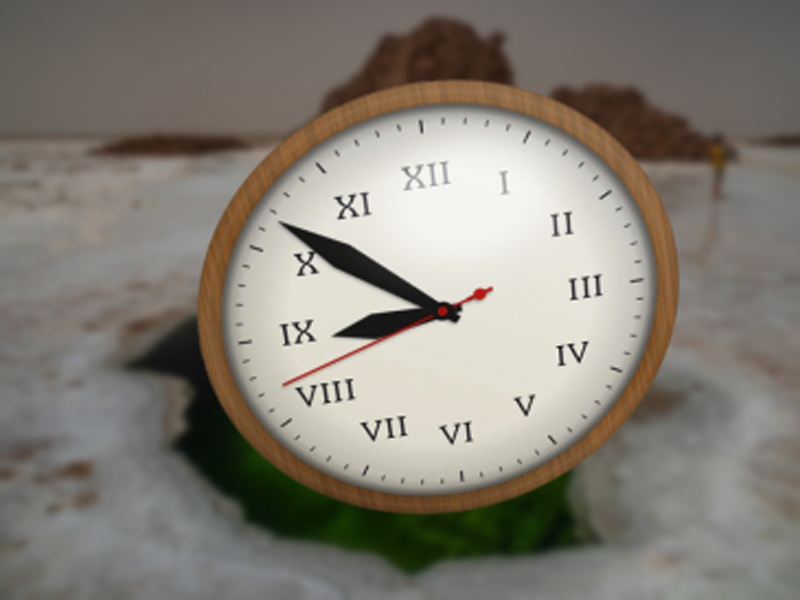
8:51:42
